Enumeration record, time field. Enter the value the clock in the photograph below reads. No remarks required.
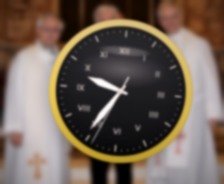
9:35:34
